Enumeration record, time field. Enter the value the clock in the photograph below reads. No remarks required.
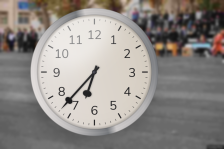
6:37
